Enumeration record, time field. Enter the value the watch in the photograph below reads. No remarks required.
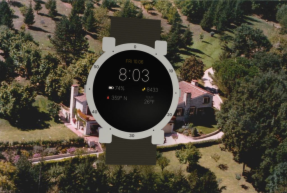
8:03
